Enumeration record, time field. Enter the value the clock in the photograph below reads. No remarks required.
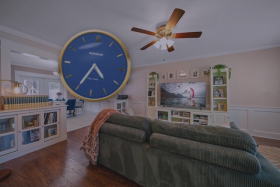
4:35
